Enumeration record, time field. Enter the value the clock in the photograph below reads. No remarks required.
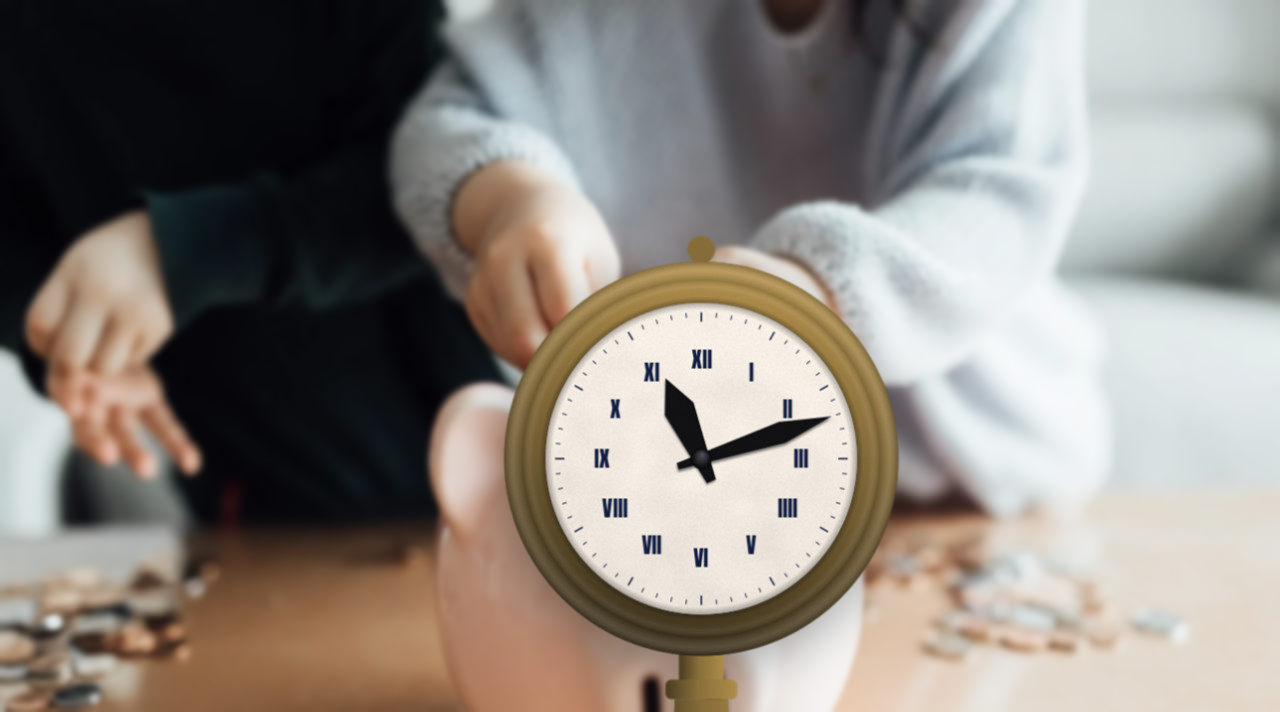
11:12
